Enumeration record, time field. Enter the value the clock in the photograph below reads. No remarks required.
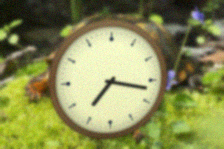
7:17
